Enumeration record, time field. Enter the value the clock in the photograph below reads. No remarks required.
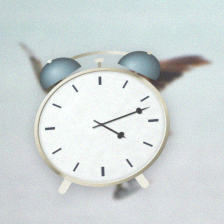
4:12
